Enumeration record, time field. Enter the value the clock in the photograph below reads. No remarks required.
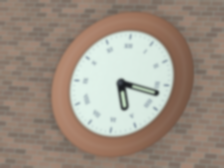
5:17
